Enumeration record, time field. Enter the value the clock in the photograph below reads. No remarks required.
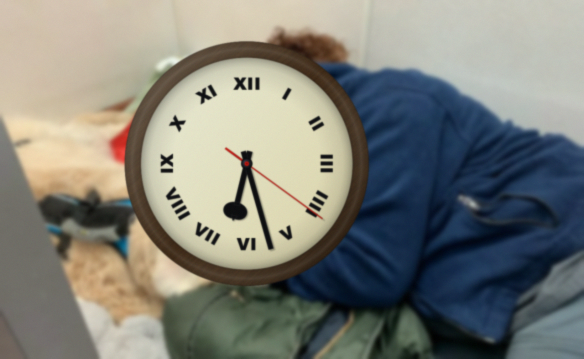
6:27:21
